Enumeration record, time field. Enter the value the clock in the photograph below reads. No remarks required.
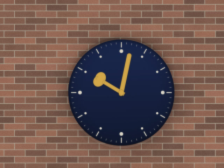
10:02
